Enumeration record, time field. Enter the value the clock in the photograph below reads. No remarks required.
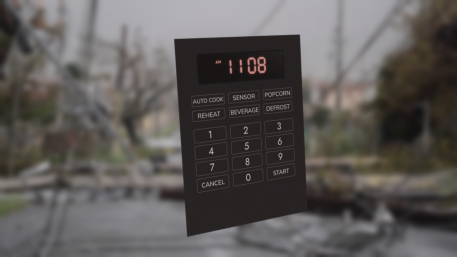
11:08
